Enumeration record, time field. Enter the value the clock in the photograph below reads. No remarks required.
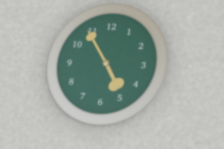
4:54
